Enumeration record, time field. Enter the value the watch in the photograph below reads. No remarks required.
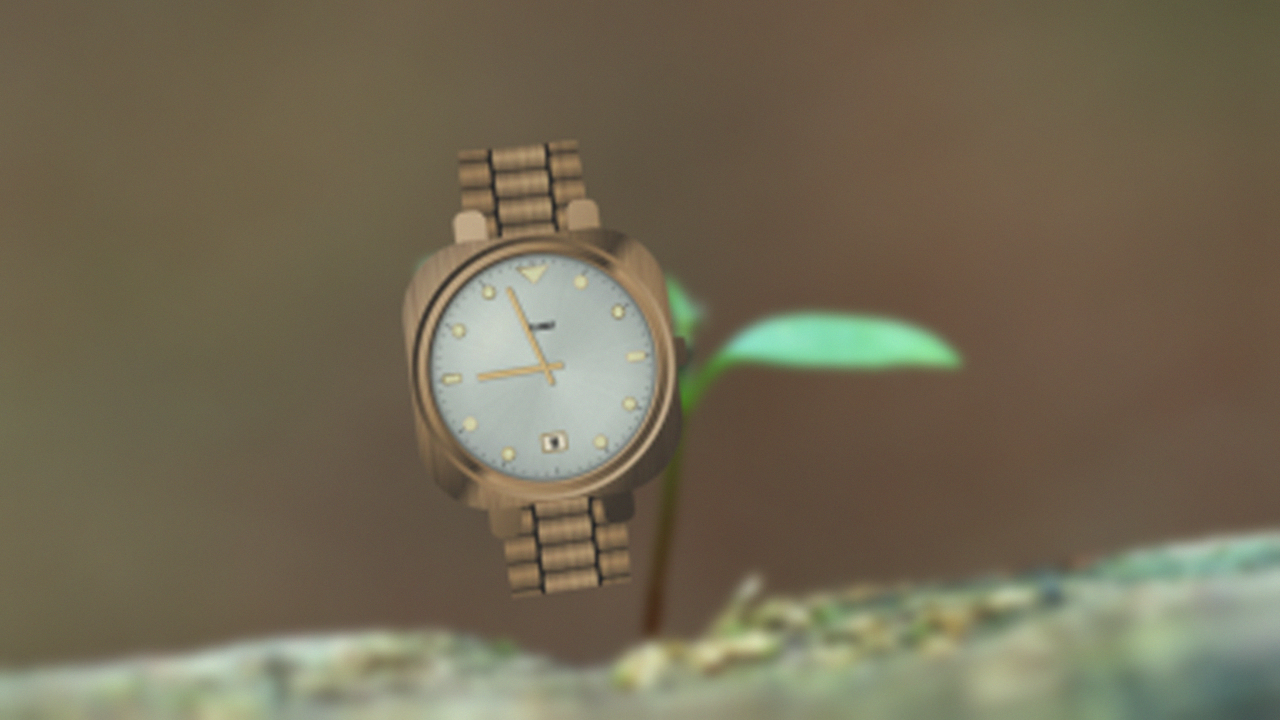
8:57
